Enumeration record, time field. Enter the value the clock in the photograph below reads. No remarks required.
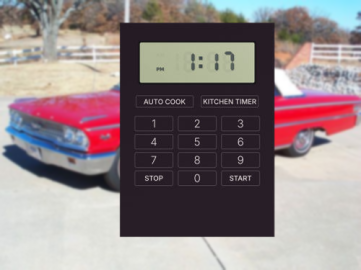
1:17
